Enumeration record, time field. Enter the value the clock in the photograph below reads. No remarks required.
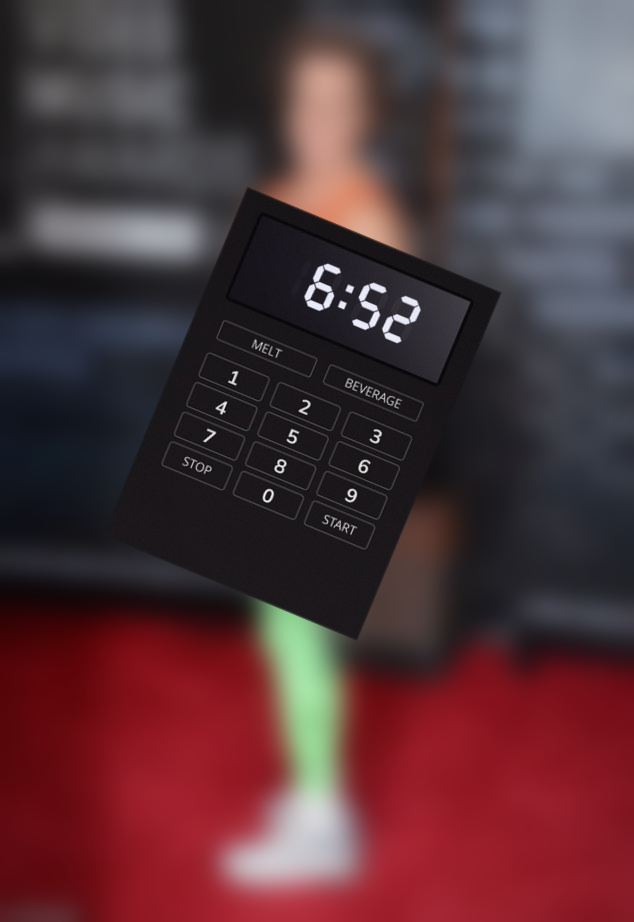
6:52
